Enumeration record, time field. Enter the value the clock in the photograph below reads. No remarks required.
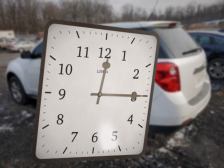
12:15
